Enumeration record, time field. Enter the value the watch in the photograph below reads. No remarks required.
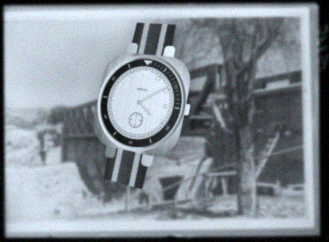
4:09
